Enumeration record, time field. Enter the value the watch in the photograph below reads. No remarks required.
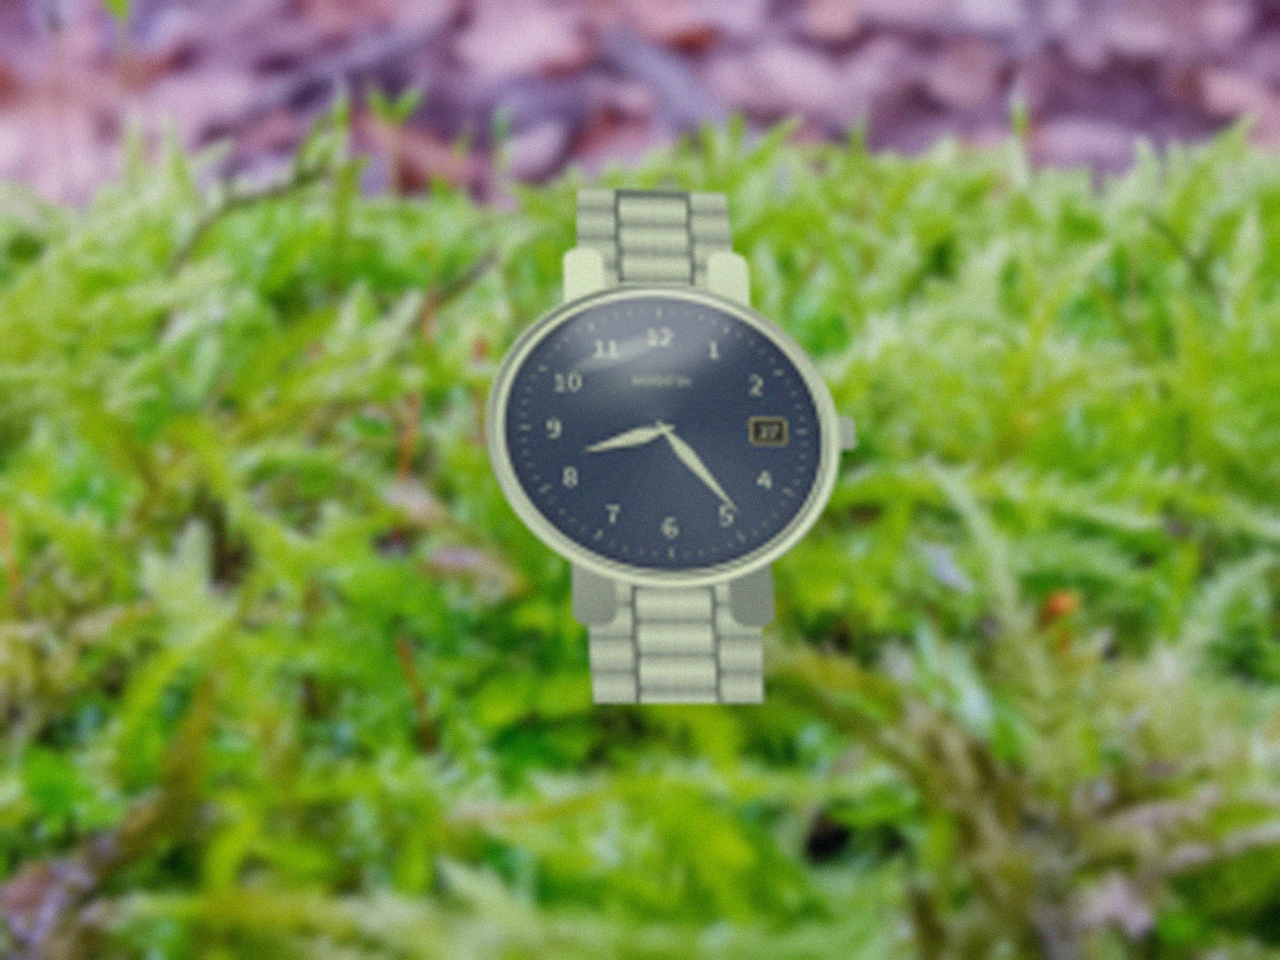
8:24
